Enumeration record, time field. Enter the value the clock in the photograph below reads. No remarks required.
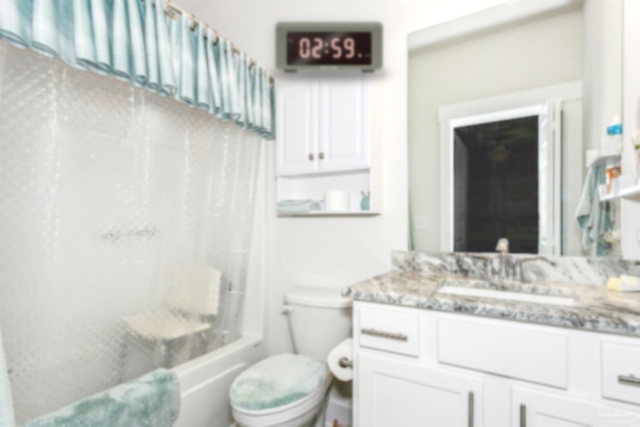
2:59
